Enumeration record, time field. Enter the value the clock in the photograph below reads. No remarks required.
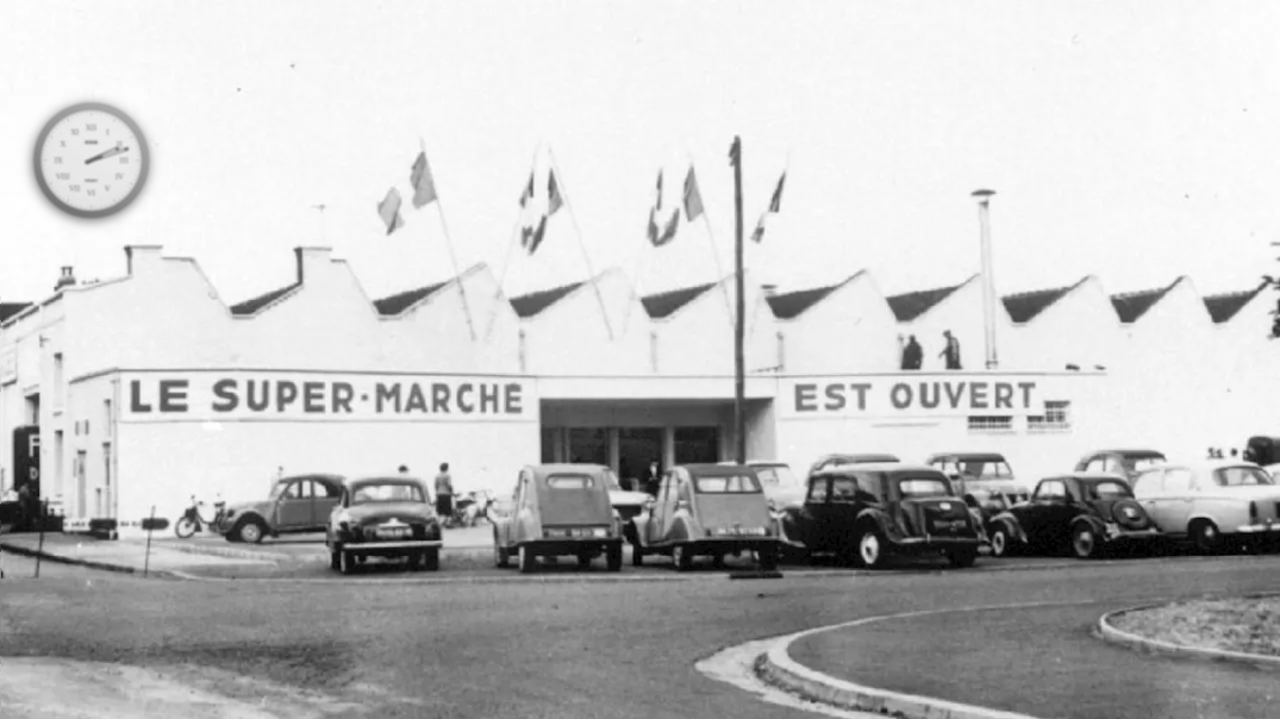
2:12
